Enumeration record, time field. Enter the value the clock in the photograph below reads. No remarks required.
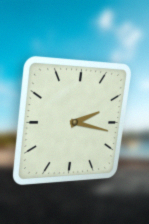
2:17
